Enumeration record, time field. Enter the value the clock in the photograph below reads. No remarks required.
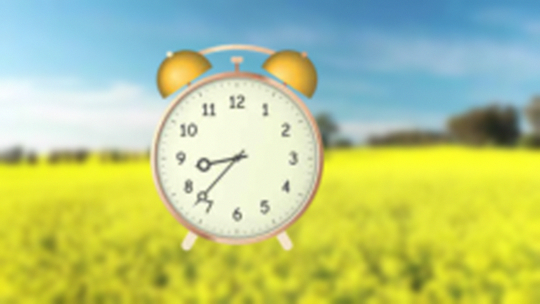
8:37
